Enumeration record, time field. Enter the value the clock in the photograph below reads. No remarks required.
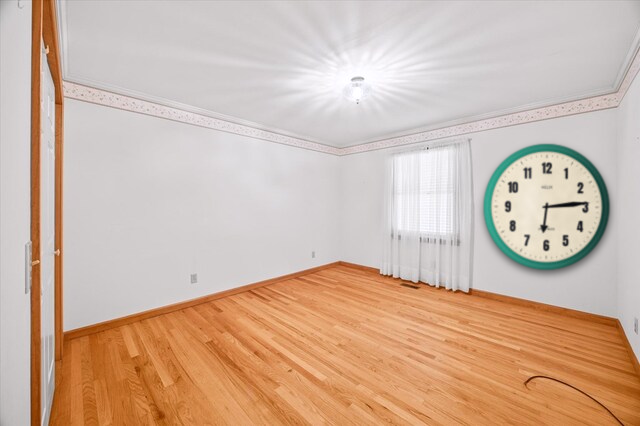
6:14
